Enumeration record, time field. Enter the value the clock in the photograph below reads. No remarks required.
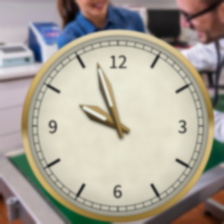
9:57
